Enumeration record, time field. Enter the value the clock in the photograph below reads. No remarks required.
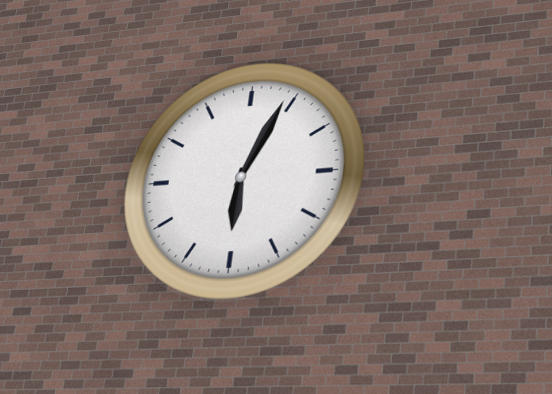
6:04
